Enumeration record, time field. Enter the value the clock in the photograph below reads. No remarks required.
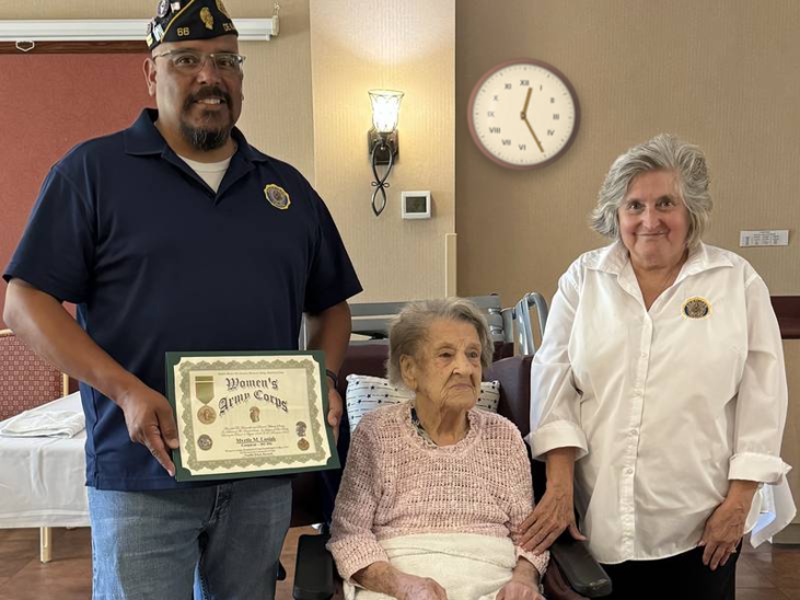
12:25
